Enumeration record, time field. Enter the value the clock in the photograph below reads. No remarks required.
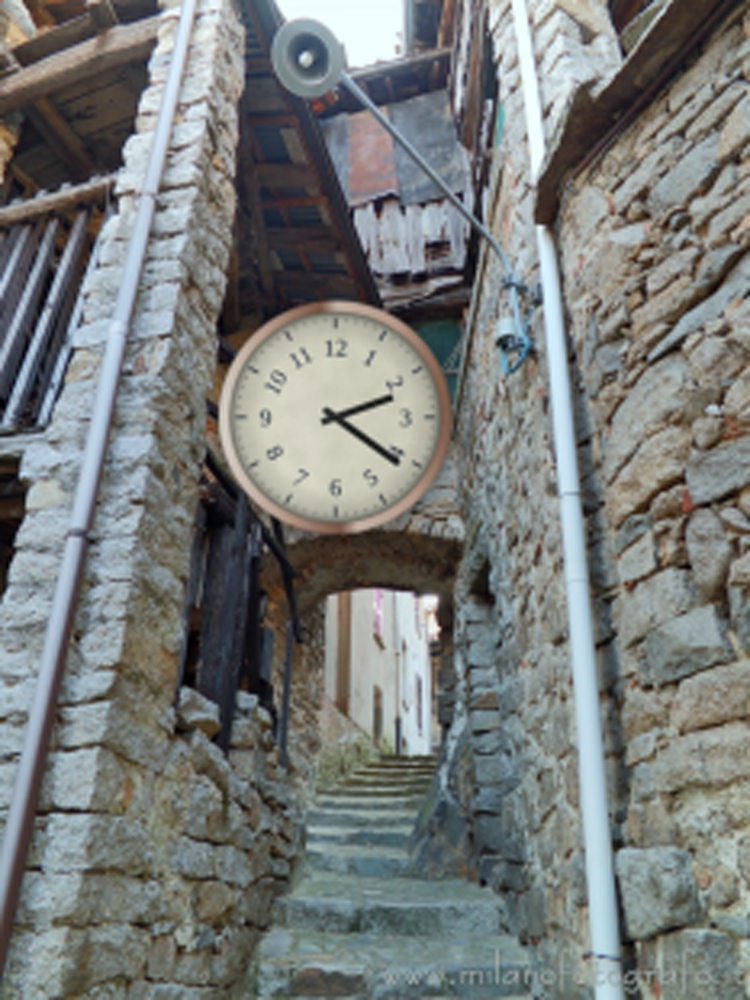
2:21
